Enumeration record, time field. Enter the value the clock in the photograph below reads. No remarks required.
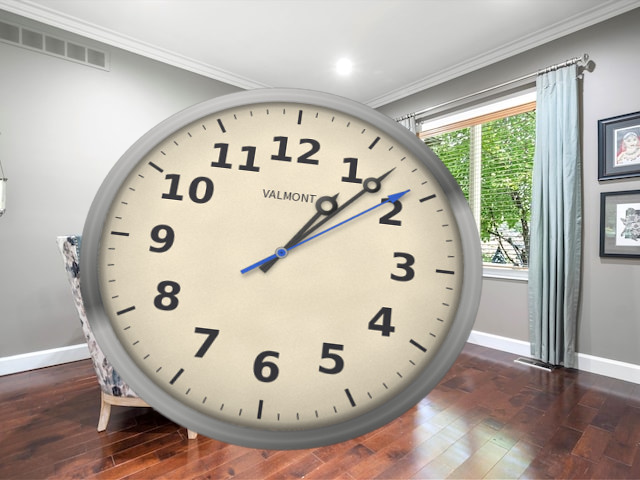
1:07:09
